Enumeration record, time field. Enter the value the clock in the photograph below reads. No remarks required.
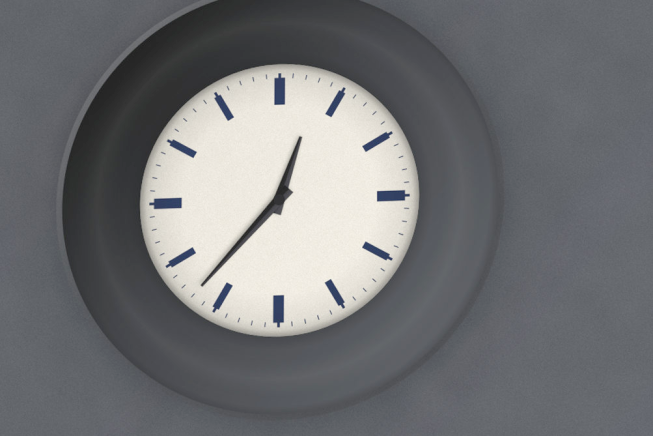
12:37
